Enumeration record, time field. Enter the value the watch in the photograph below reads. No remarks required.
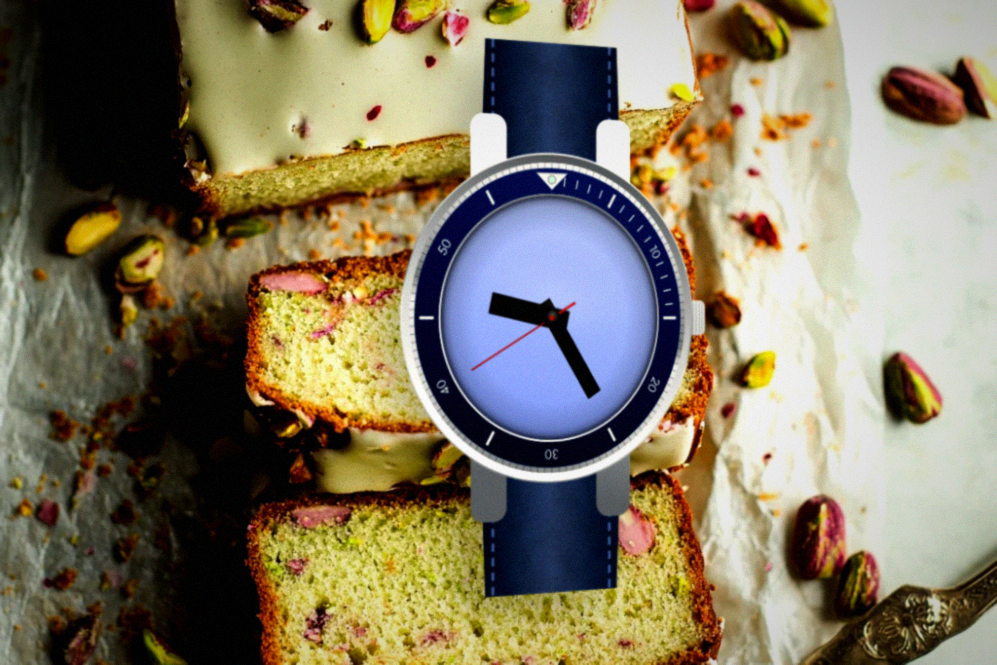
9:24:40
